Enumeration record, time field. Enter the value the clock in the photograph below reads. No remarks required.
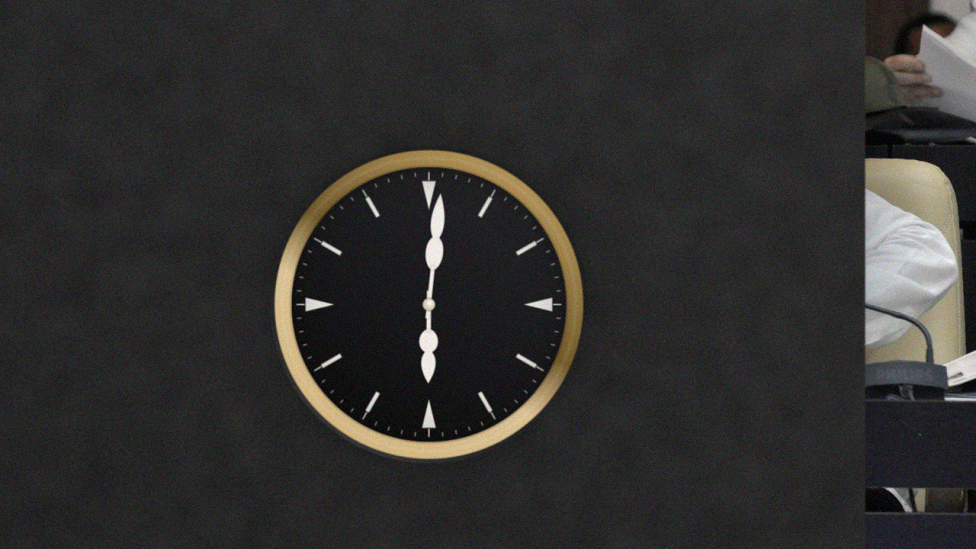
6:01
